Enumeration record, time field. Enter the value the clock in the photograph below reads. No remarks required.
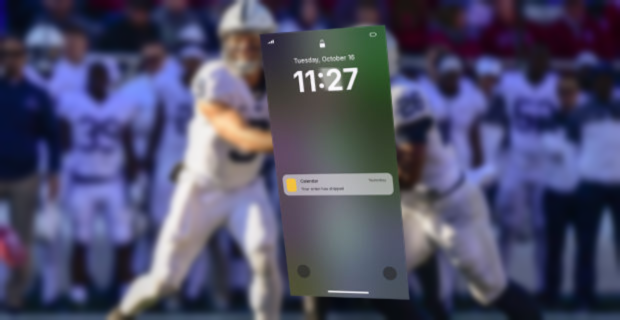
11:27
